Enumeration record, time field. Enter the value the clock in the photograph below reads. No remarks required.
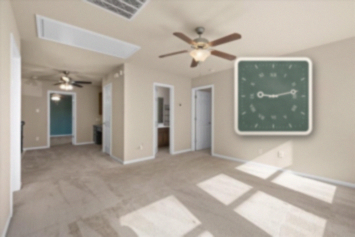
9:13
